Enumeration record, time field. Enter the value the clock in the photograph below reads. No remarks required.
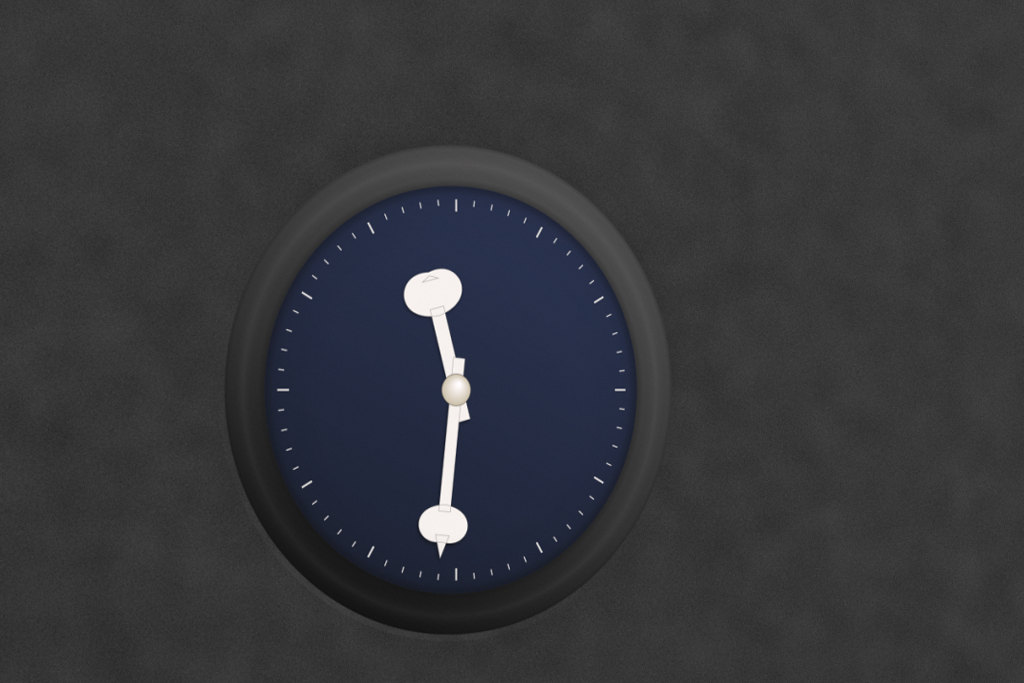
11:31
